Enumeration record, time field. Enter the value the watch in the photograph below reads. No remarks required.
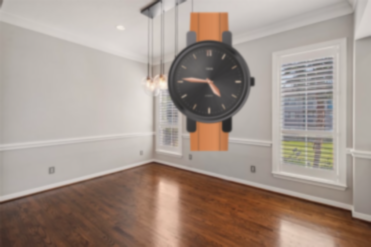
4:46
